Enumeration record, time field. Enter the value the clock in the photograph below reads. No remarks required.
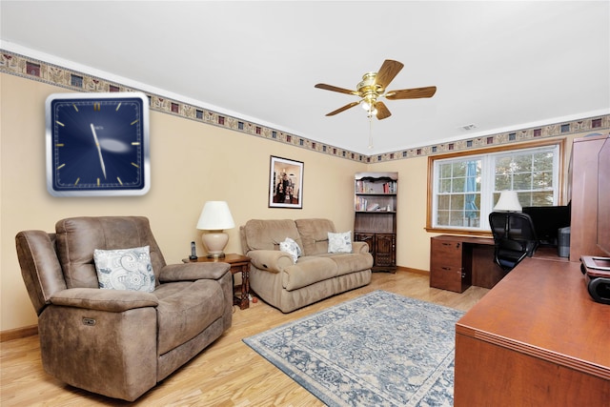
11:28
